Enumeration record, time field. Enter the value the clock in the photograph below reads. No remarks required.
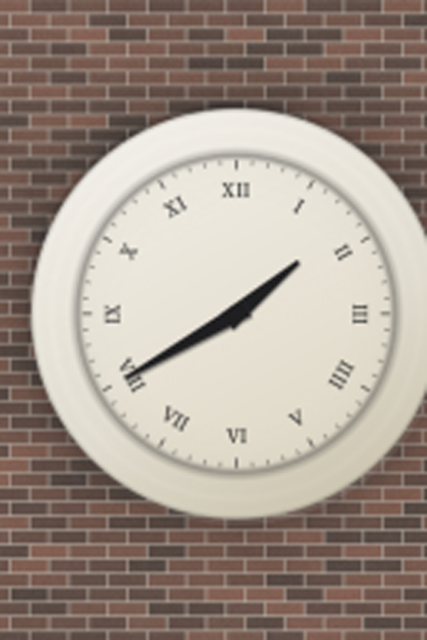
1:40
